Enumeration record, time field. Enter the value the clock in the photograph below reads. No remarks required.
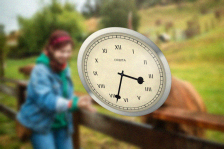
3:33
